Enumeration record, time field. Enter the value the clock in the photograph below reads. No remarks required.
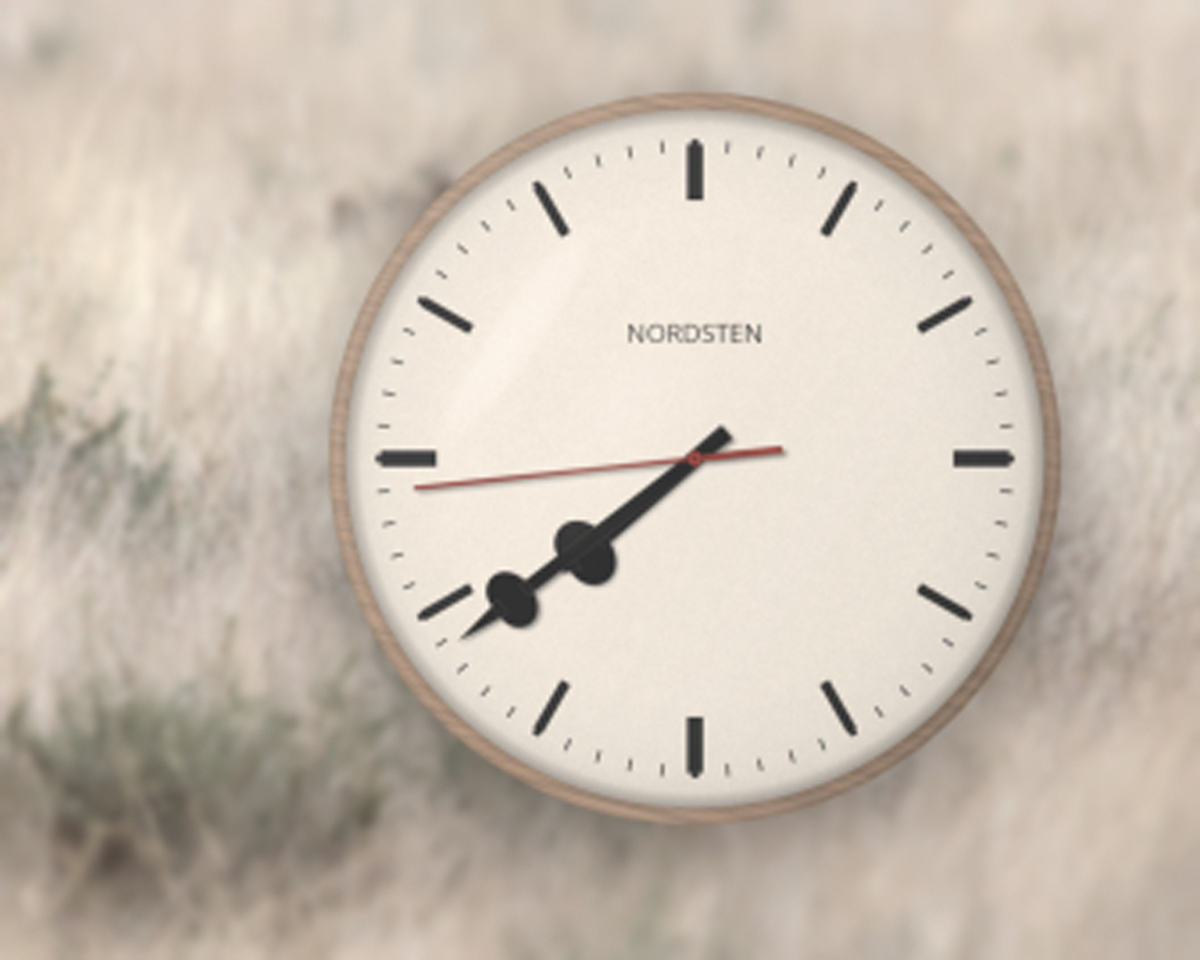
7:38:44
